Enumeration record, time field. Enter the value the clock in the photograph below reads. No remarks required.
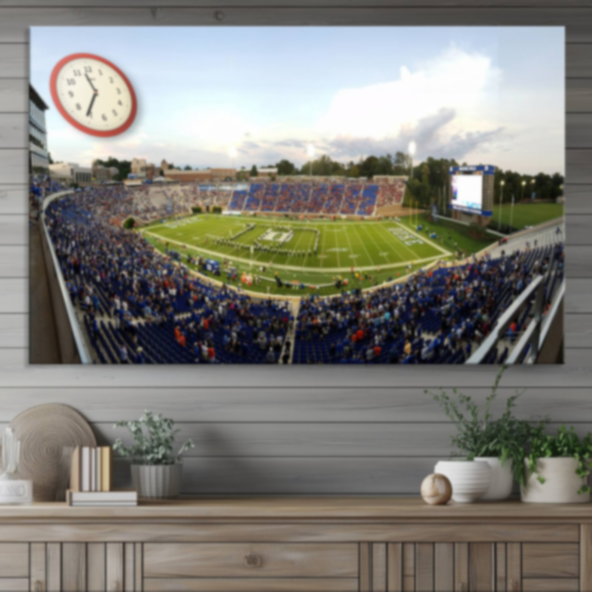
11:36
